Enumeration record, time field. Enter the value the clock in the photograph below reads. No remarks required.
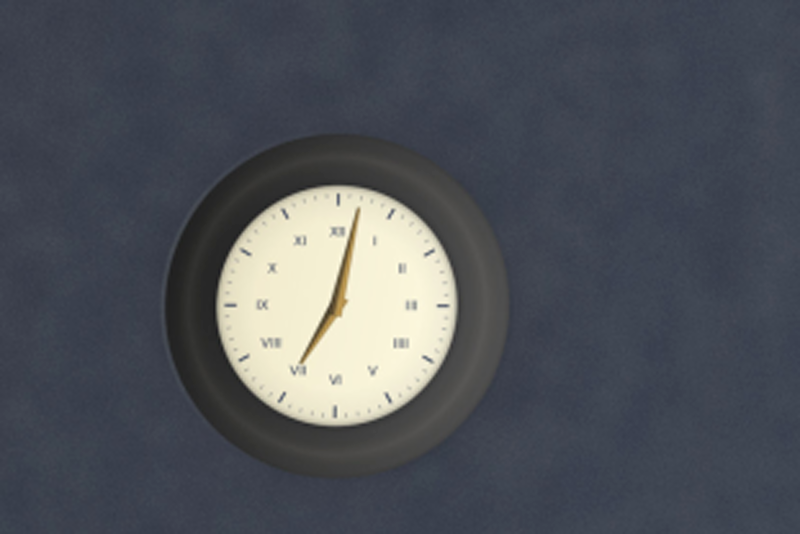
7:02
